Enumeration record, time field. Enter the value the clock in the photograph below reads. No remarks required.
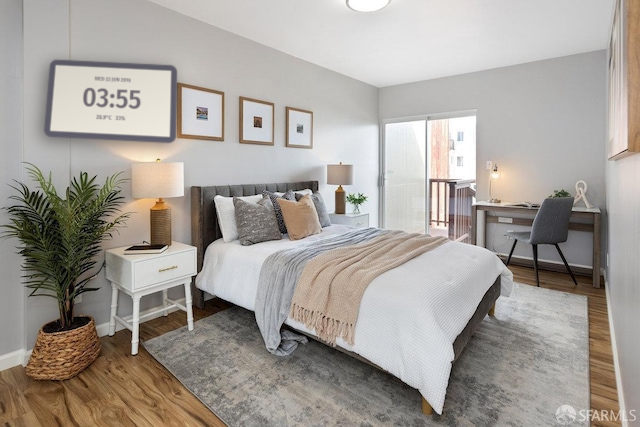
3:55
